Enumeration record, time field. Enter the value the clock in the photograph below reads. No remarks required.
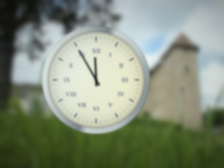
11:55
